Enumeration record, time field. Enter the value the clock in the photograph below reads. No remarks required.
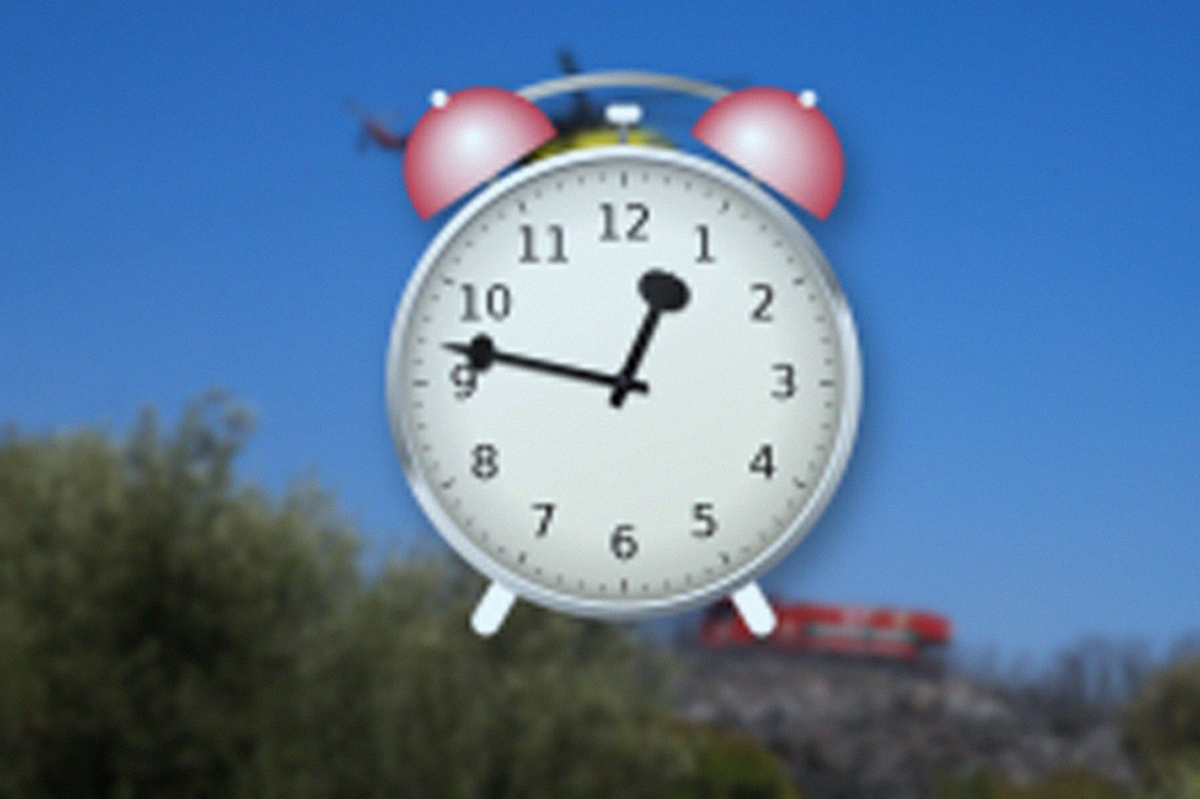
12:47
